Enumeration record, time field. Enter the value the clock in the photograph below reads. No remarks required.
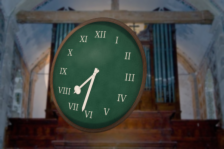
7:32
